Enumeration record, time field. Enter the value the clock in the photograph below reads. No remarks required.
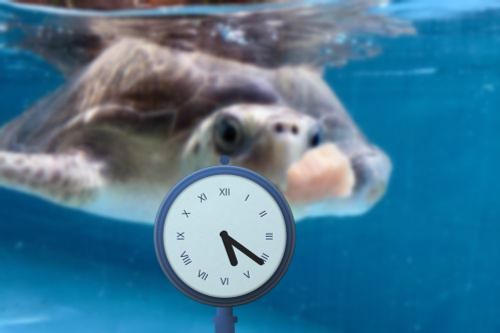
5:21
